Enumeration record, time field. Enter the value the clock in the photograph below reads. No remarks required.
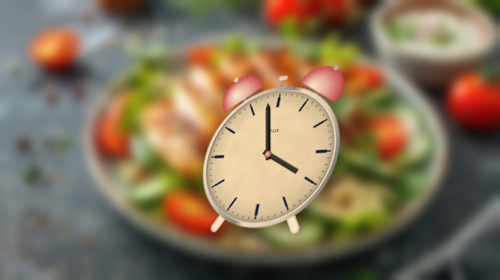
3:58
